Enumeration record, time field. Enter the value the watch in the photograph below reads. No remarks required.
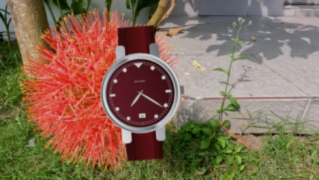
7:21
